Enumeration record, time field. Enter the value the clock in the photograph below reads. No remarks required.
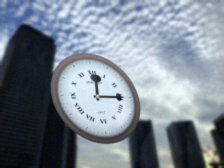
12:15
